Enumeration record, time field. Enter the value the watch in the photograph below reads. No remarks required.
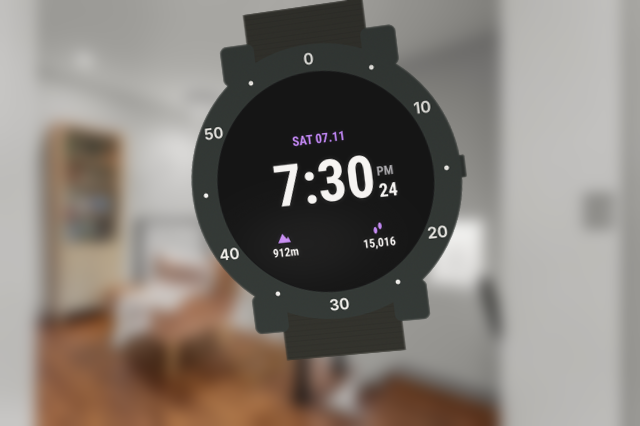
7:30:24
